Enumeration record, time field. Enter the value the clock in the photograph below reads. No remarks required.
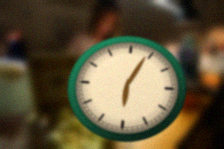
6:04
